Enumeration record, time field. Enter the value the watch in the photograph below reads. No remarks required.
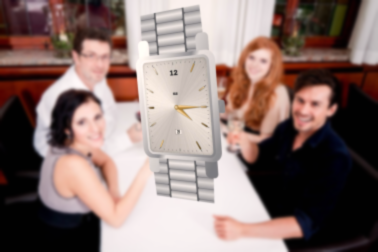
4:15
